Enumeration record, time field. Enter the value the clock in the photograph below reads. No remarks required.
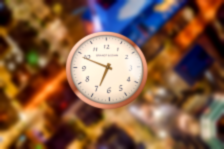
6:49
